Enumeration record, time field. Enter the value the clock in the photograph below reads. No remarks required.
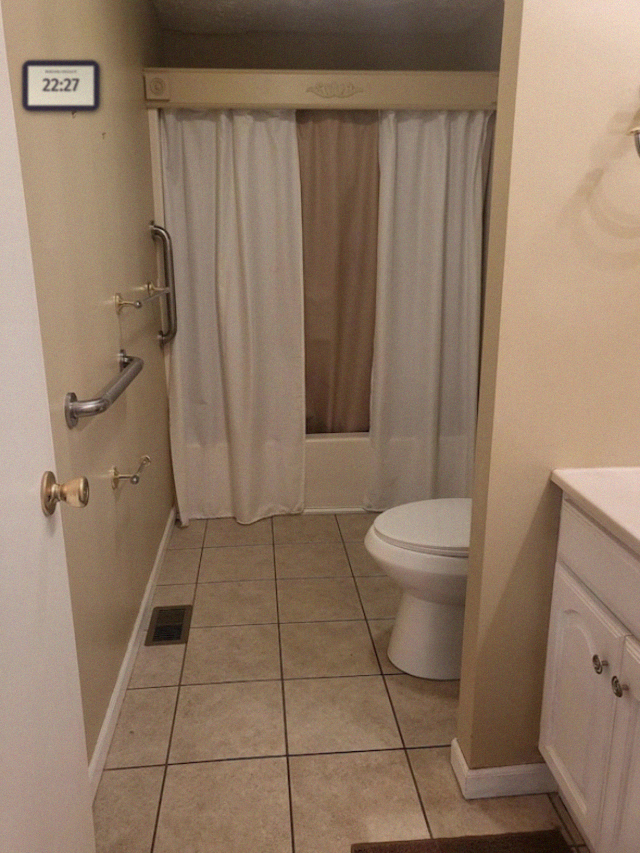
22:27
